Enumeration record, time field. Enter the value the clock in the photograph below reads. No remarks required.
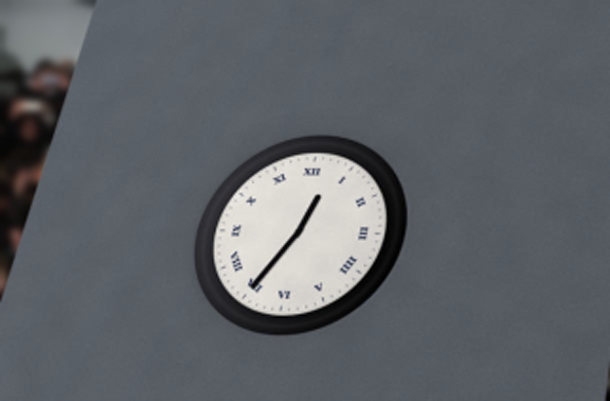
12:35
